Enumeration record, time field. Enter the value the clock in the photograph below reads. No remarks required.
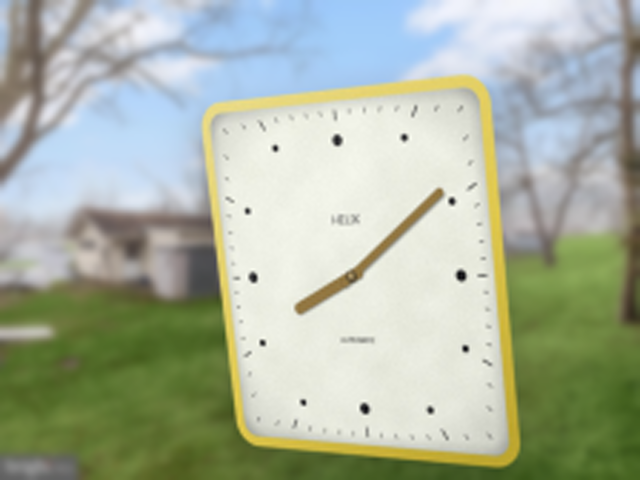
8:09
